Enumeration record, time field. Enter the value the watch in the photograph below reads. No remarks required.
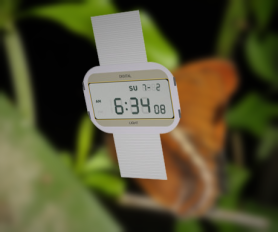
6:34:08
